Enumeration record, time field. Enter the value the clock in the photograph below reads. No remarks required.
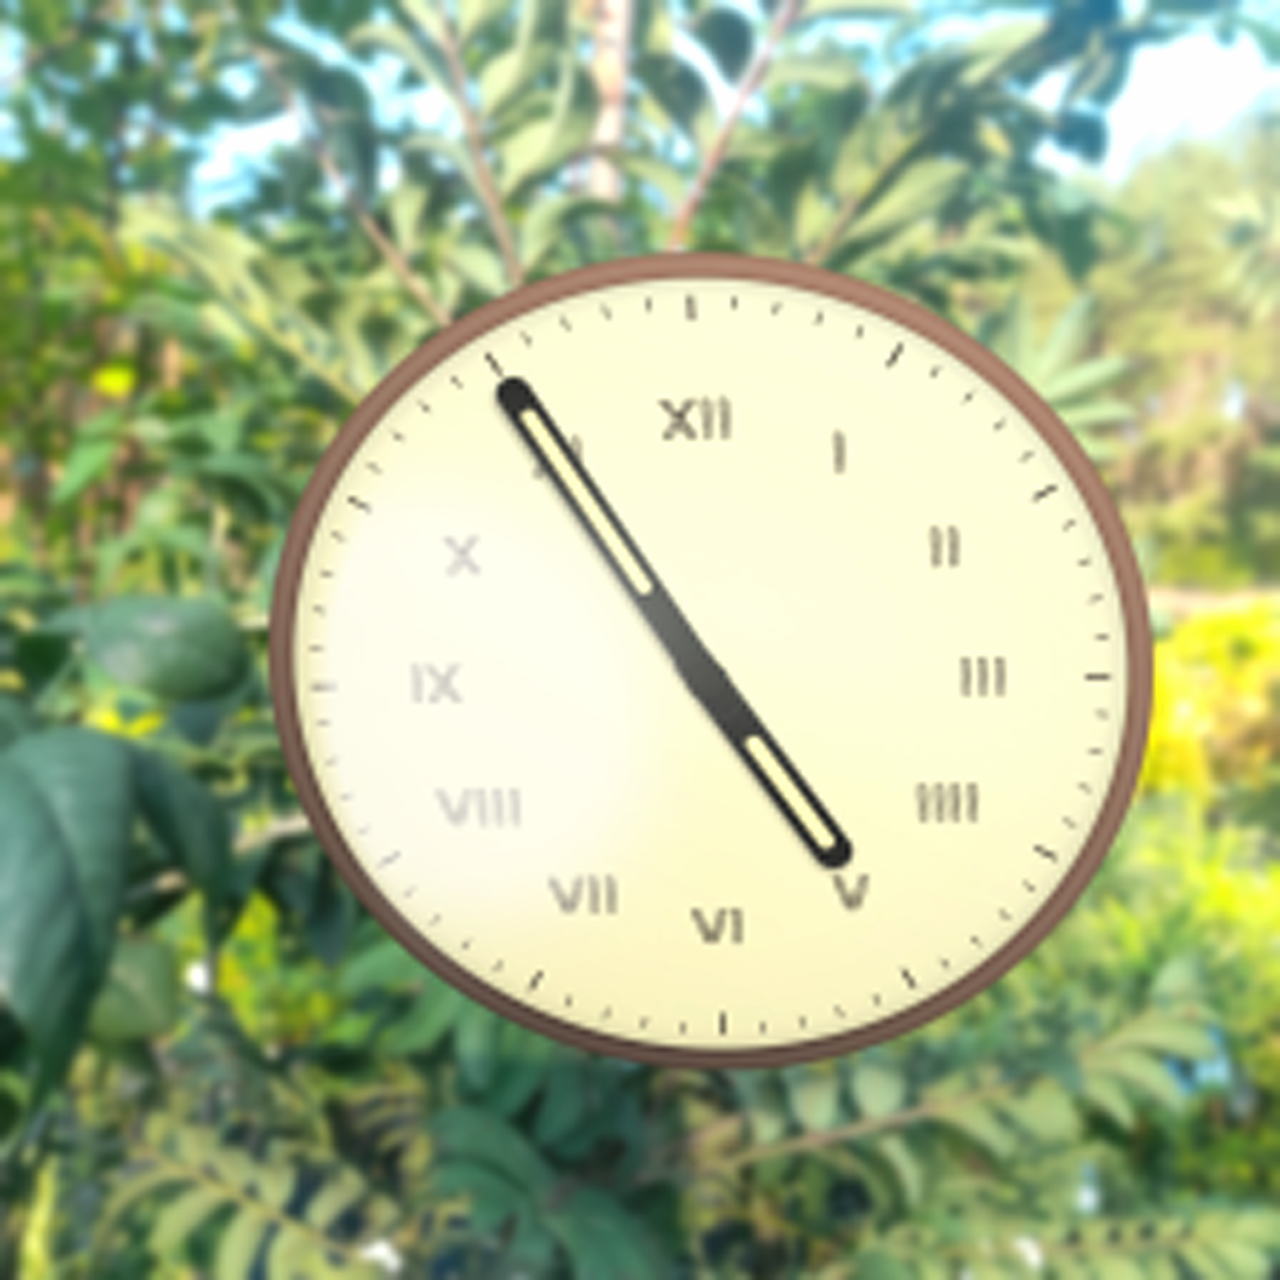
4:55
